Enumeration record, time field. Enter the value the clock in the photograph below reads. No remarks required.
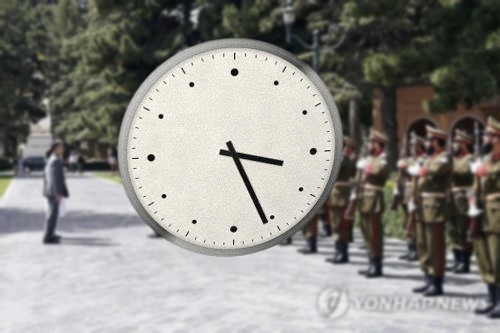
3:26
